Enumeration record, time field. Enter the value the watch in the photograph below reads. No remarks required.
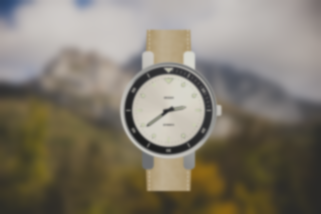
2:39
